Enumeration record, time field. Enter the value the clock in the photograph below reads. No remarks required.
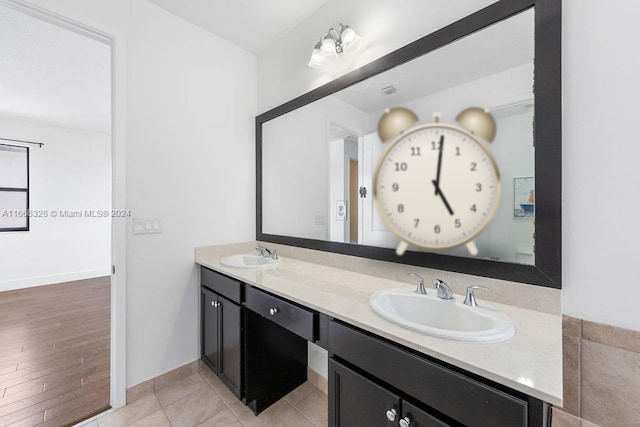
5:01
